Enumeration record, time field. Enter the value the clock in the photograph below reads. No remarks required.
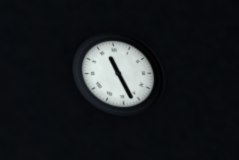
11:27
